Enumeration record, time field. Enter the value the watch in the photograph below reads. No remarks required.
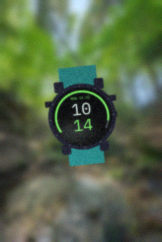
10:14
